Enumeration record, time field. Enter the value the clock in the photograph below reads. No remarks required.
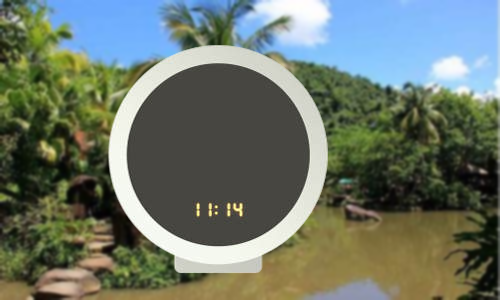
11:14
